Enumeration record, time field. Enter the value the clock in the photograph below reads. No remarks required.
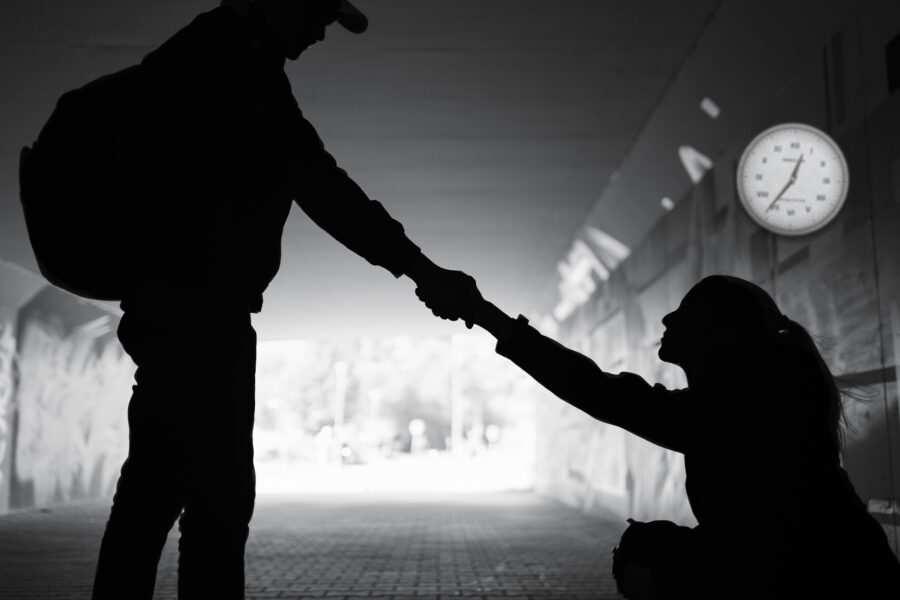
12:36
